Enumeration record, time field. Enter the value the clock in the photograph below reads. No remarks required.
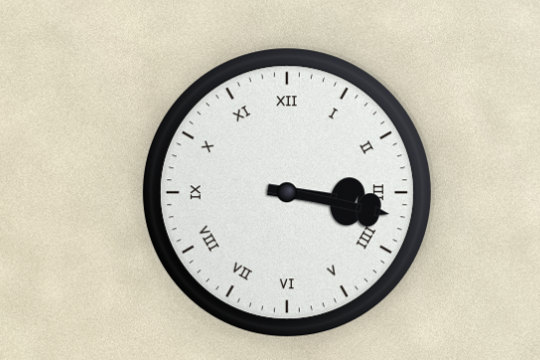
3:17
